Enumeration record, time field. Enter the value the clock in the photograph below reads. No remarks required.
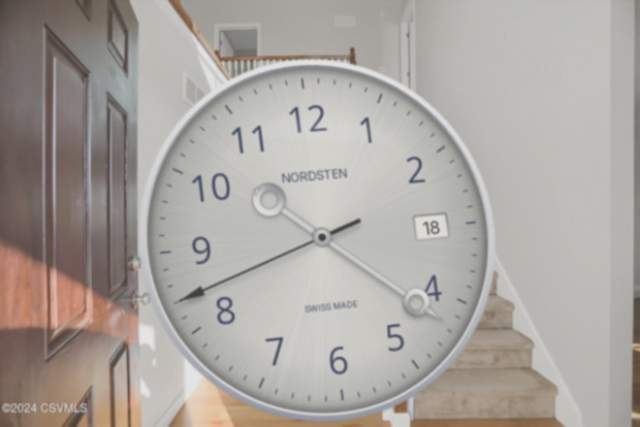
10:21:42
